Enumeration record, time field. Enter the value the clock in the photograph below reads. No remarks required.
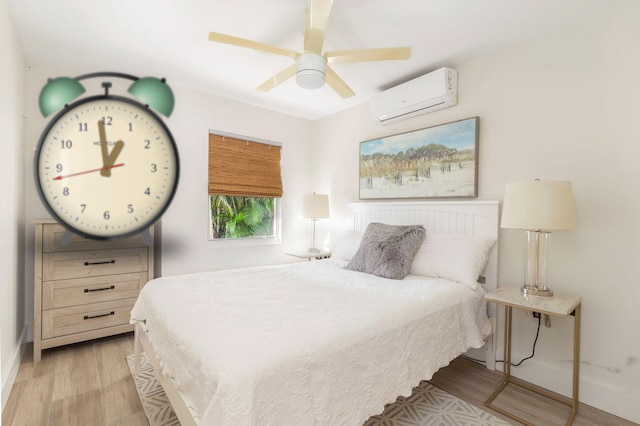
12:58:43
